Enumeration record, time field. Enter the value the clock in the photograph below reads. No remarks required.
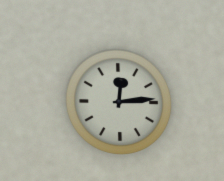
12:14
